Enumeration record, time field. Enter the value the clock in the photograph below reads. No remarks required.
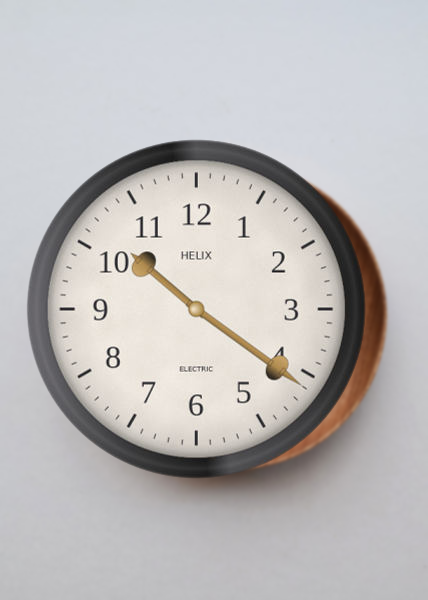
10:21
